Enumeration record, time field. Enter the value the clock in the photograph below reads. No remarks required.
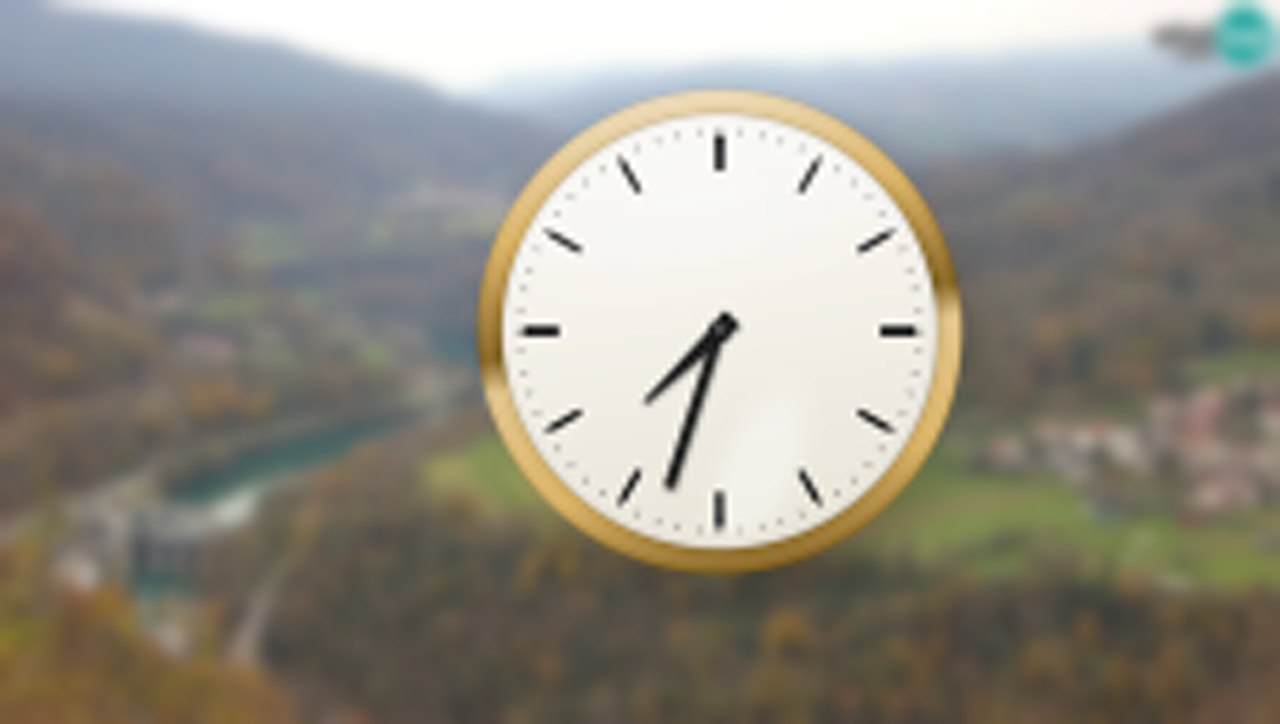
7:33
